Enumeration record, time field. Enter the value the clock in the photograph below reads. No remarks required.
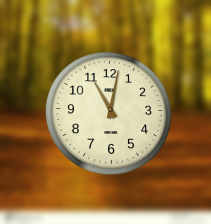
11:02
